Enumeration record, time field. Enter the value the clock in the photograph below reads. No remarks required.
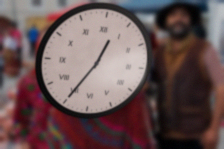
12:35
